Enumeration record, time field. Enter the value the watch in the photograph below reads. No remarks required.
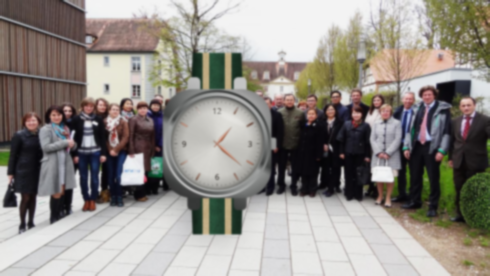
1:22
